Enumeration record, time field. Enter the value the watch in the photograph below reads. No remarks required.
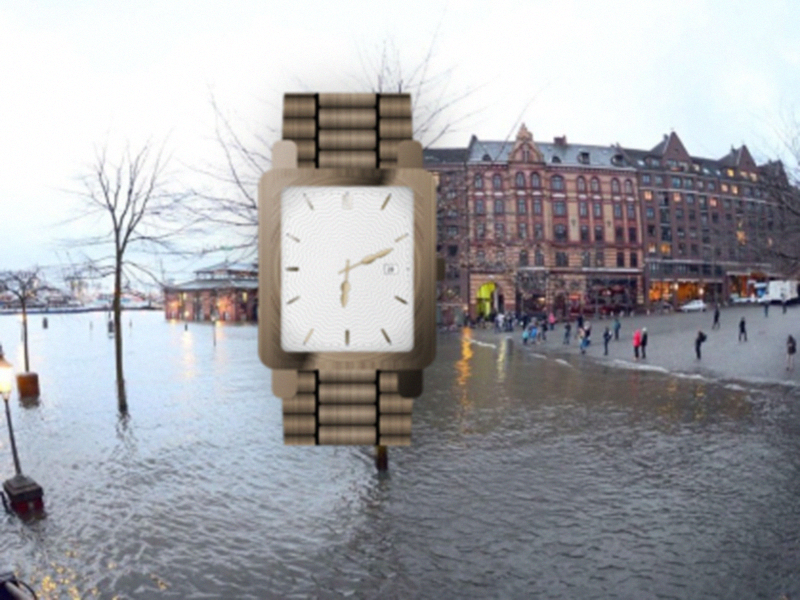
6:11
